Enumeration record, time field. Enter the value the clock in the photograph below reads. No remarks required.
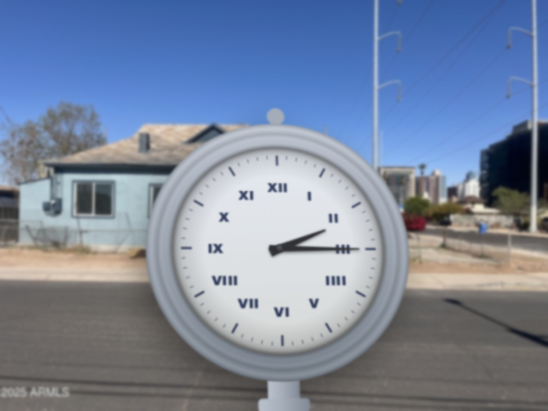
2:15
